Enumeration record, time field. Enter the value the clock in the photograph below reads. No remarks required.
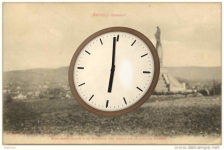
5:59
